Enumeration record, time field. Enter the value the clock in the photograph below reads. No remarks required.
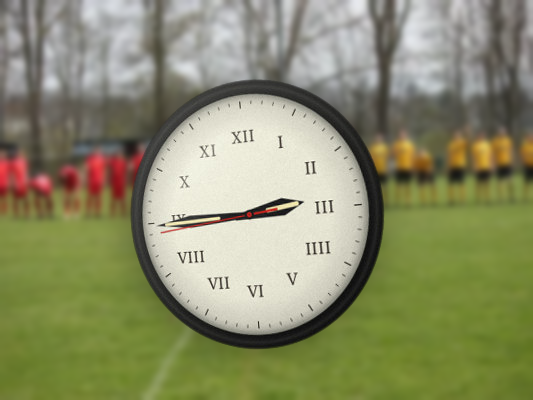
2:44:44
